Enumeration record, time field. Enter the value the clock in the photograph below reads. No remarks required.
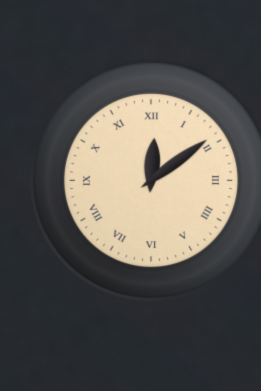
12:09
